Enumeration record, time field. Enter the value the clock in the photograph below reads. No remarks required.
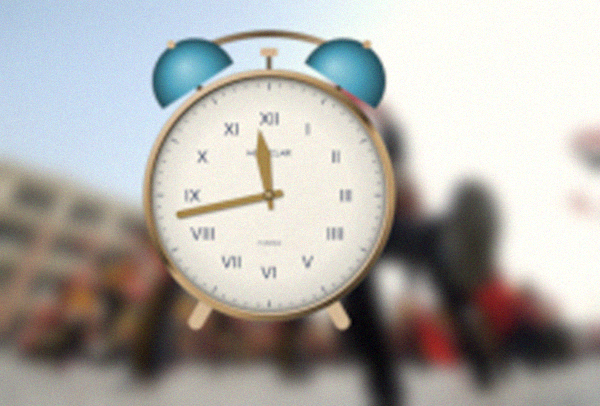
11:43
